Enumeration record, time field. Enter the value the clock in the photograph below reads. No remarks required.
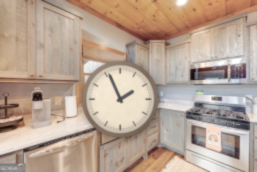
1:56
